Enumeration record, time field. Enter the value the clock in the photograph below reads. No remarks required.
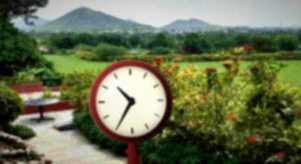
10:35
